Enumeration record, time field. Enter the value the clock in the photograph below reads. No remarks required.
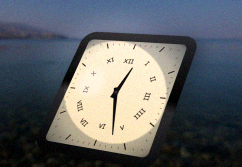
12:27
